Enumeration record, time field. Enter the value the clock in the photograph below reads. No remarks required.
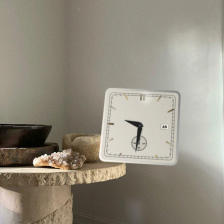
9:31
